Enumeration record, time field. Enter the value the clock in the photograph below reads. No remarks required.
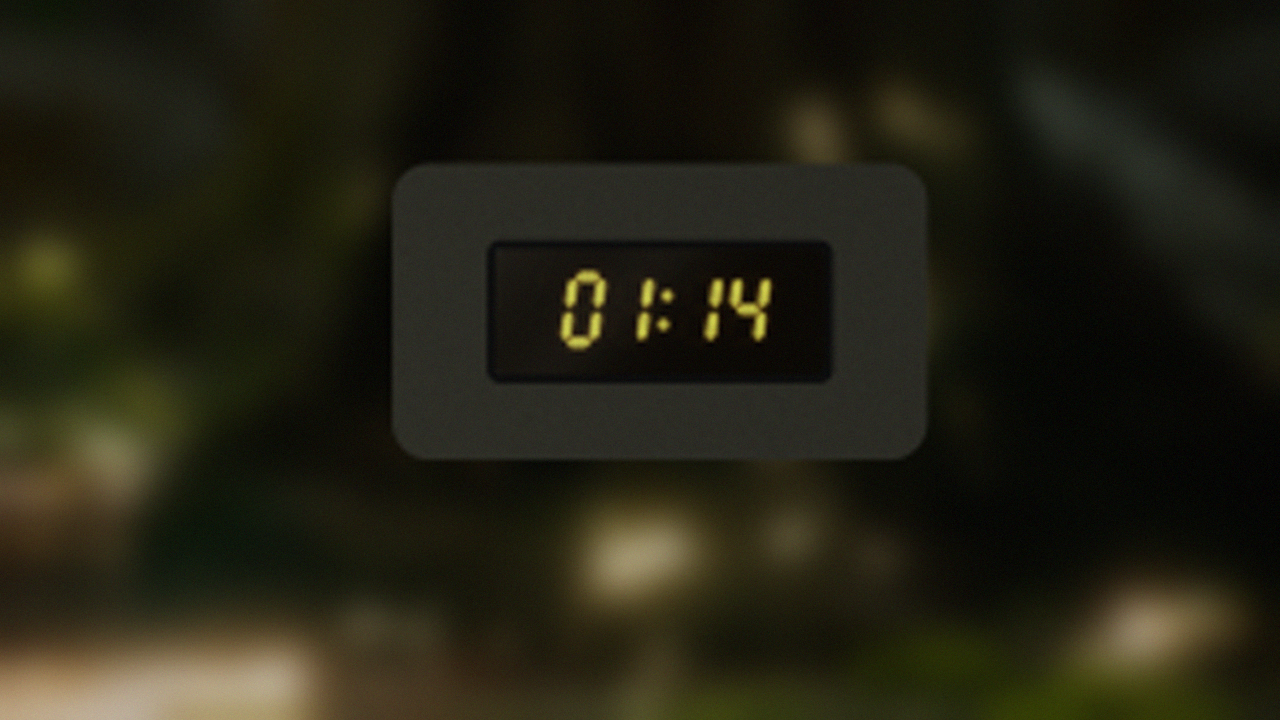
1:14
